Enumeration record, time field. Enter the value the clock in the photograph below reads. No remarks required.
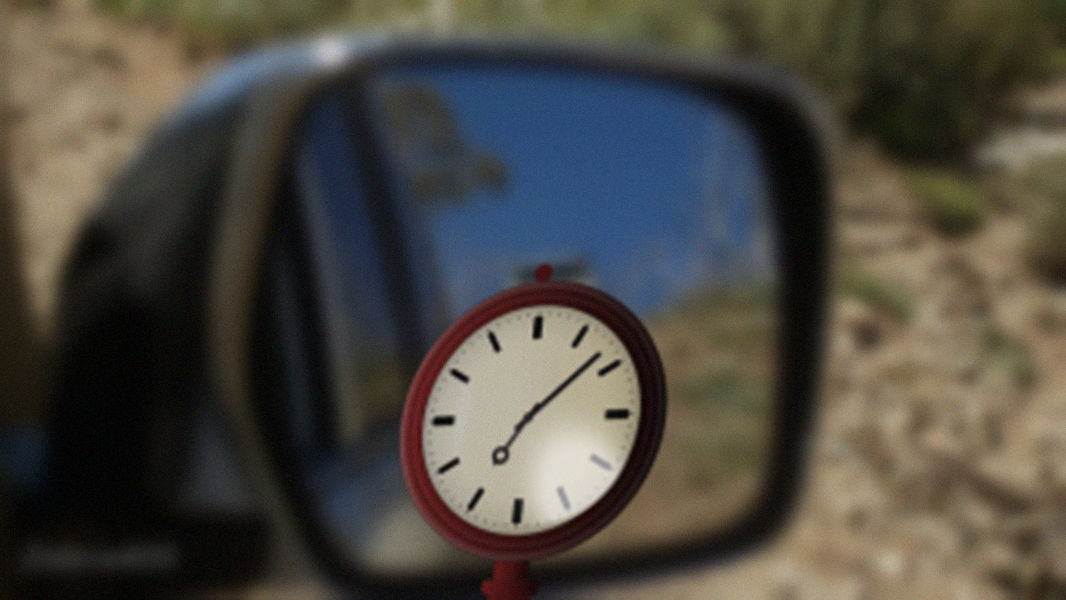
7:08
